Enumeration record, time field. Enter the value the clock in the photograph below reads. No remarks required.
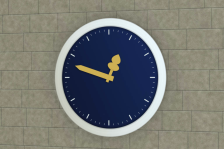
12:48
